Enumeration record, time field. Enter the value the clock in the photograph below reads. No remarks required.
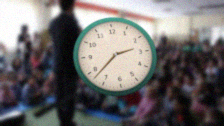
2:38
